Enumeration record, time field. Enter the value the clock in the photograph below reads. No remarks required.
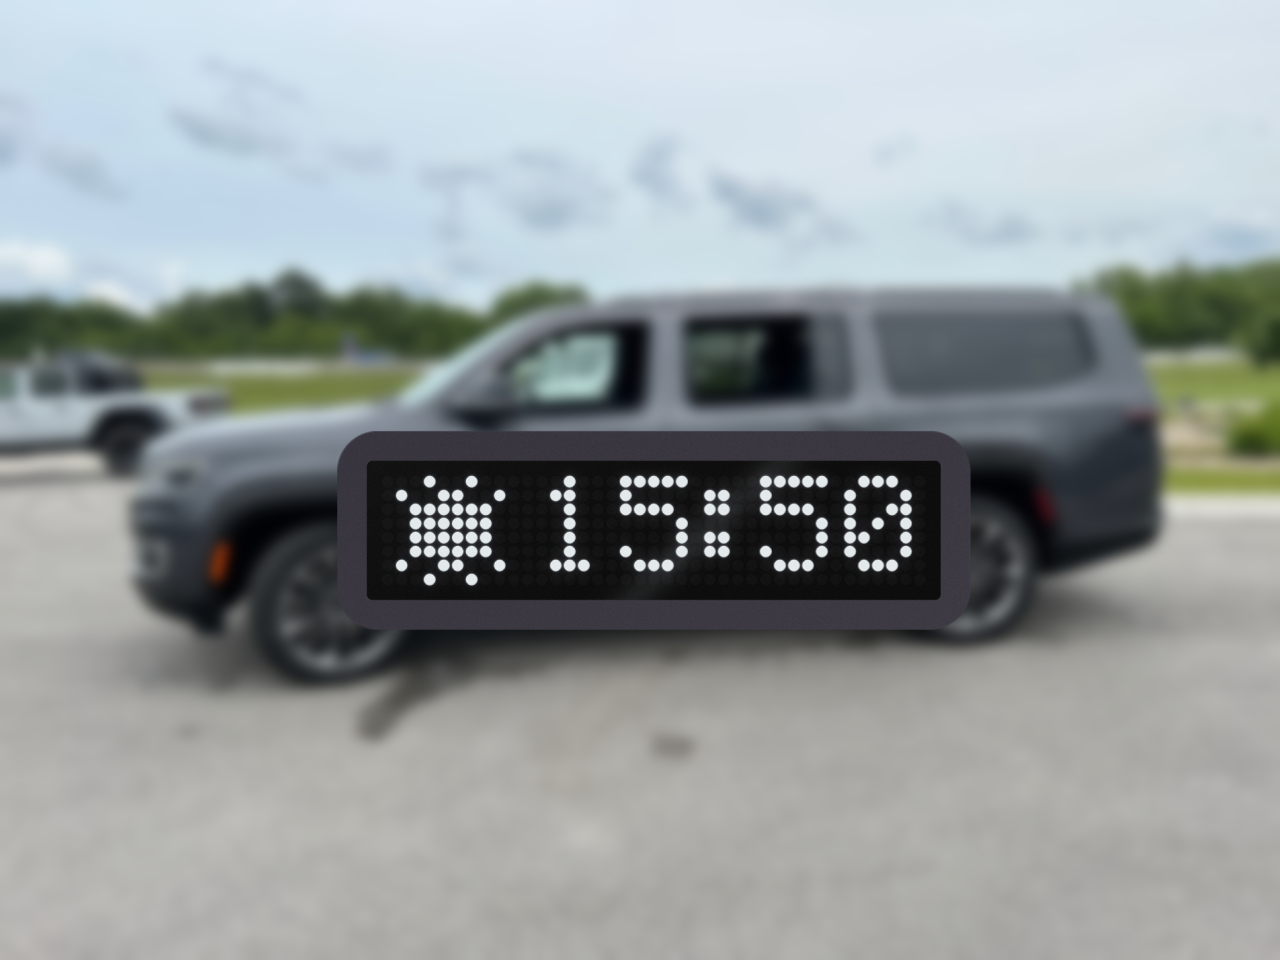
15:50
